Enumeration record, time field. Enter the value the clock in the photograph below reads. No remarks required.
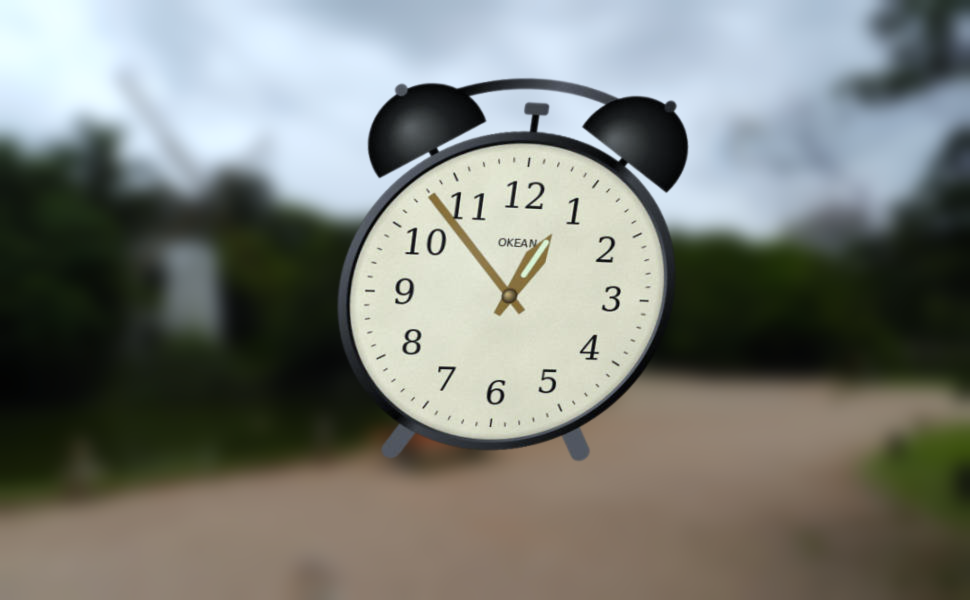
12:53
